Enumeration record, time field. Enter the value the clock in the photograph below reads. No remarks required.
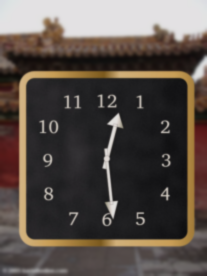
12:29
